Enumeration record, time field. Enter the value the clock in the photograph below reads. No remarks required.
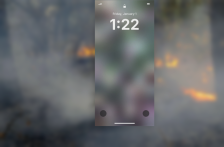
1:22
